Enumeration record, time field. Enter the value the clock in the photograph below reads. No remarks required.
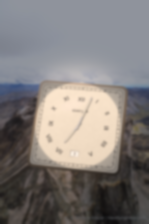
7:03
